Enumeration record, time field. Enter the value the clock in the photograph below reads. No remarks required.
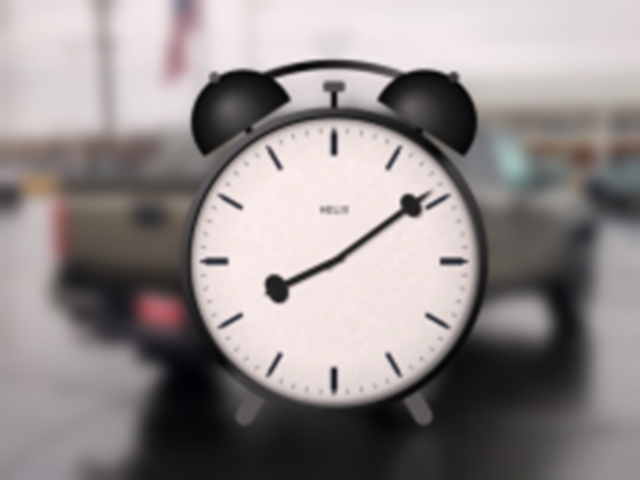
8:09
